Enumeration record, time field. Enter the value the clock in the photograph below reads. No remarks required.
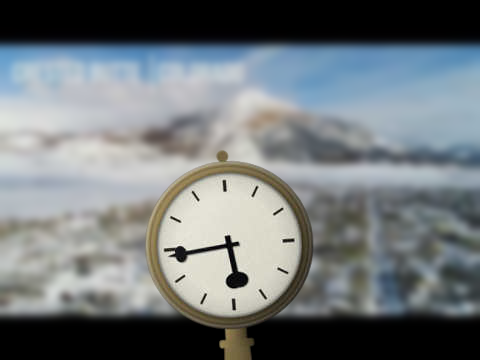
5:44
